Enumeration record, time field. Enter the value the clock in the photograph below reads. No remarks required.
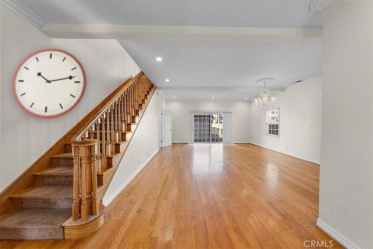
10:13
